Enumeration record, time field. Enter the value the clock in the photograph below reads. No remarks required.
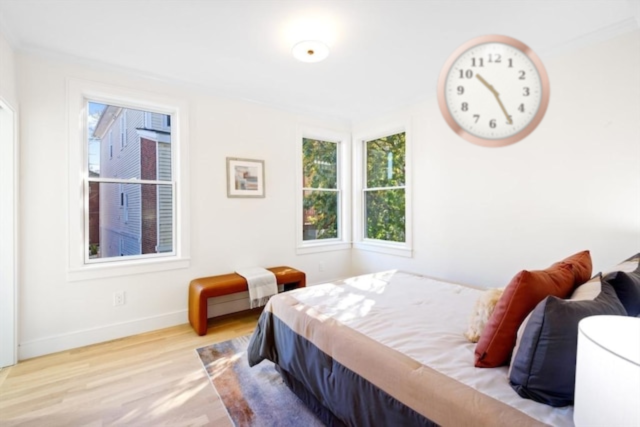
10:25
